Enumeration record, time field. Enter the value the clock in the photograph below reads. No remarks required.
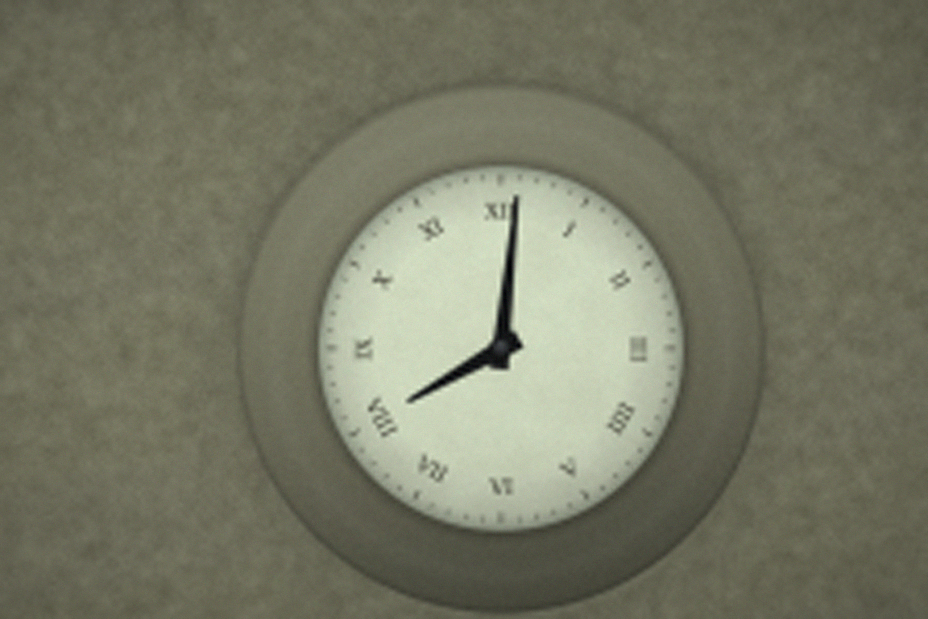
8:01
